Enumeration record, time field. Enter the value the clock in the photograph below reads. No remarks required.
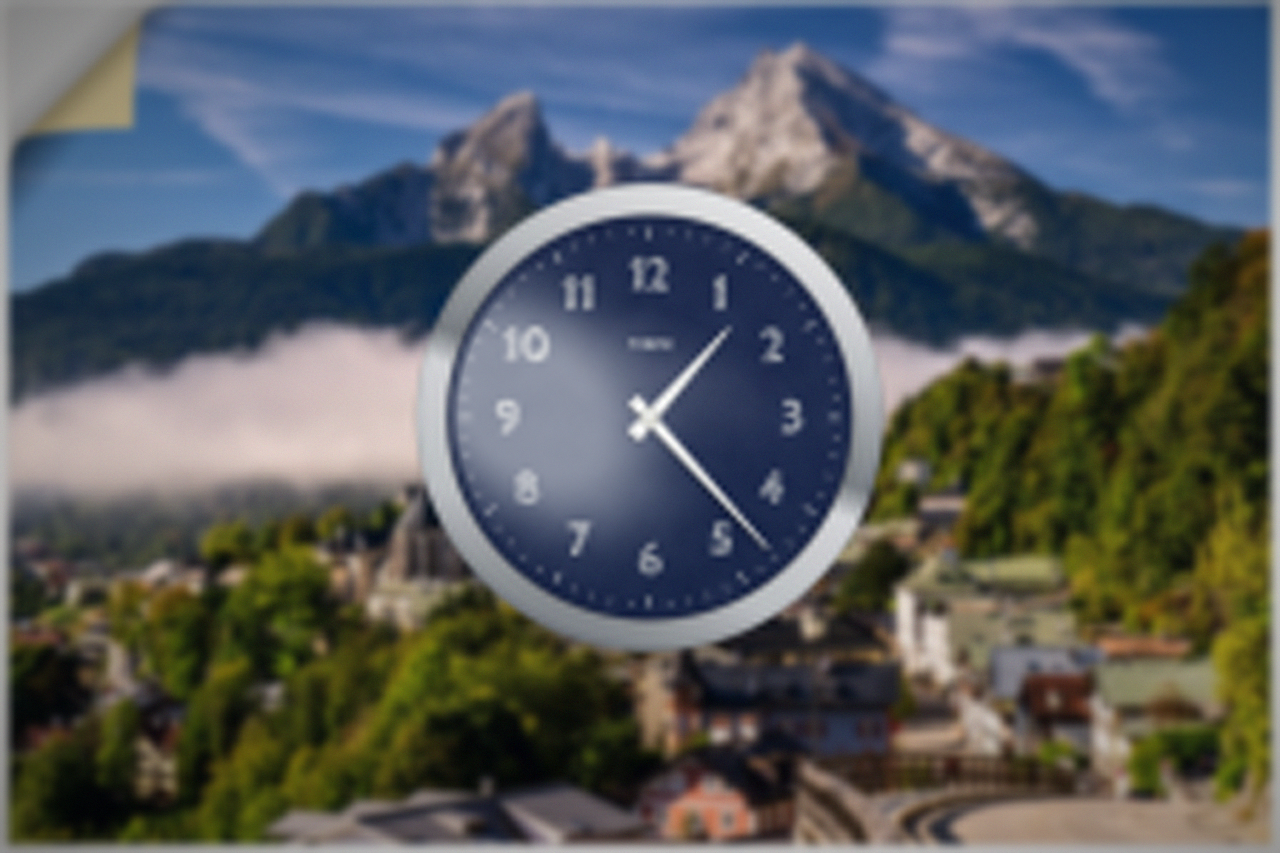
1:23
